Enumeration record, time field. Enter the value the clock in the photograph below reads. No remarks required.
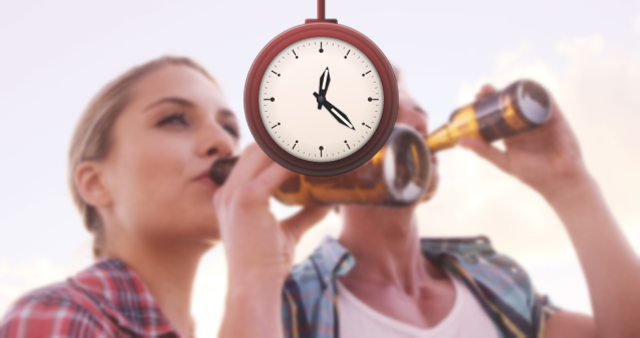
12:22
